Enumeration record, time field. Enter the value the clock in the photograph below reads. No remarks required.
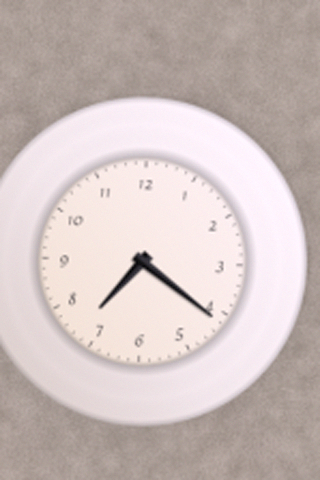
7:21
